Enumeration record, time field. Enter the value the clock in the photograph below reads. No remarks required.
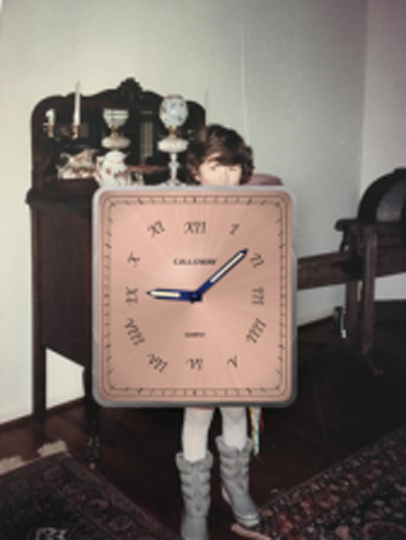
9:08
